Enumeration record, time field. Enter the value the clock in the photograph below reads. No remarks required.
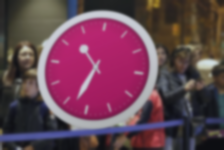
10:33
